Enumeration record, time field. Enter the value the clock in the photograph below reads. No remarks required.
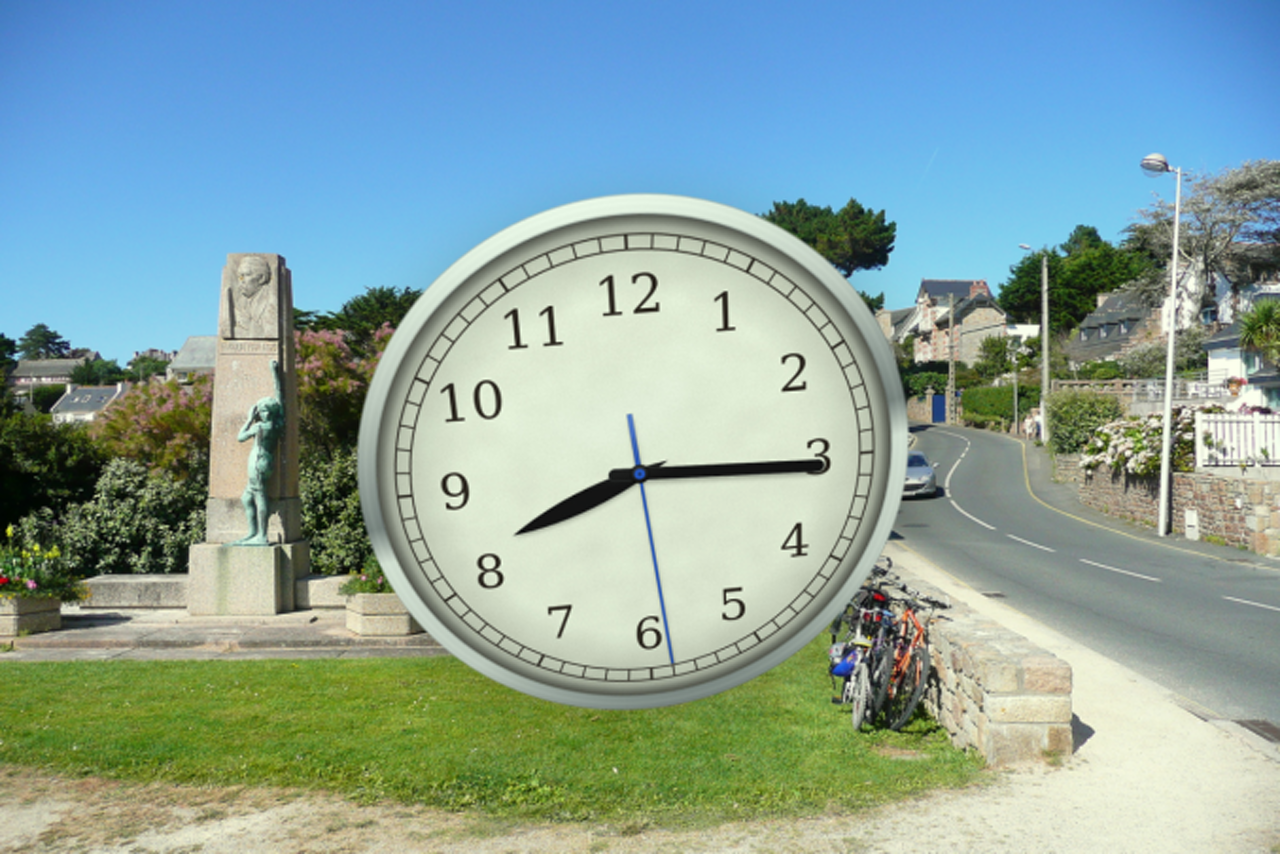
8:15:29
